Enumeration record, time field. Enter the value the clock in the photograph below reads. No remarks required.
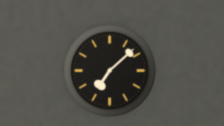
7:08
